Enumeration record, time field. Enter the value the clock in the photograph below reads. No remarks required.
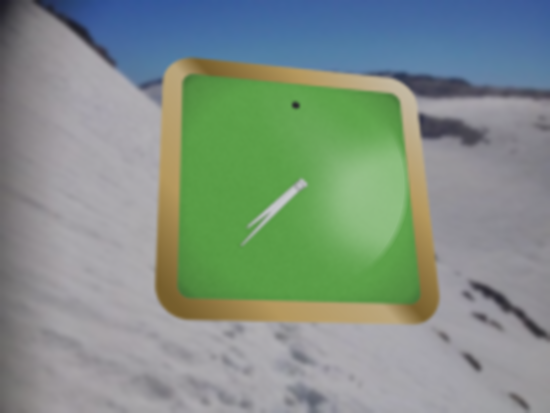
7:37
